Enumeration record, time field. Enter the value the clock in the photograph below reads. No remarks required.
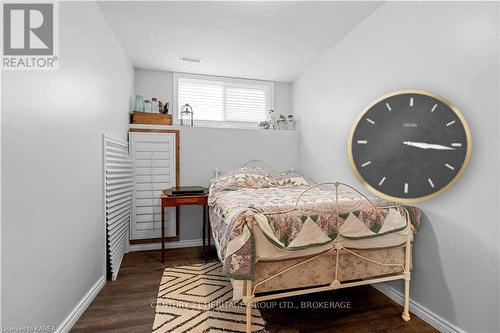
3:16
